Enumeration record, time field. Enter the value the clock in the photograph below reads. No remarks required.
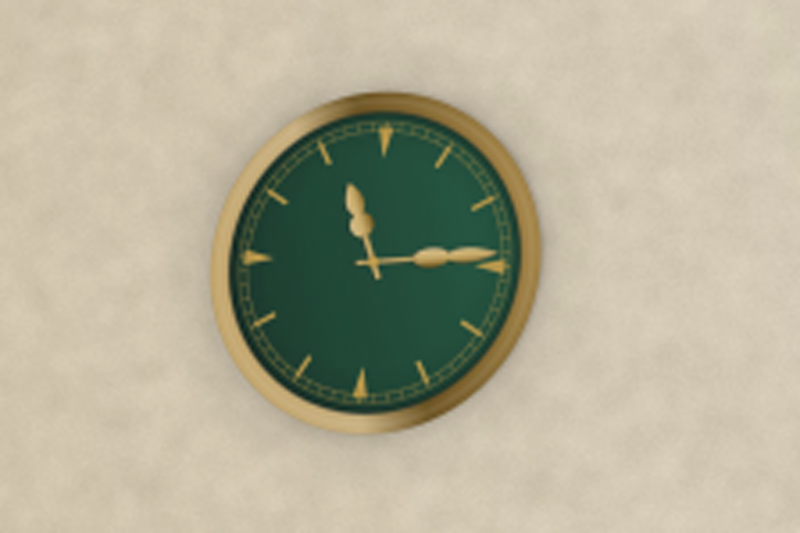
11:14
